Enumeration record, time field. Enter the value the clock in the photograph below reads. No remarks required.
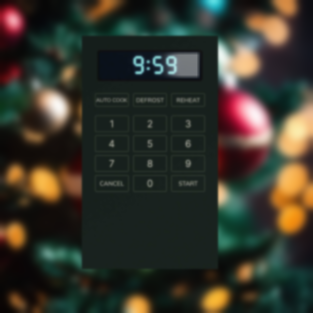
9:59
